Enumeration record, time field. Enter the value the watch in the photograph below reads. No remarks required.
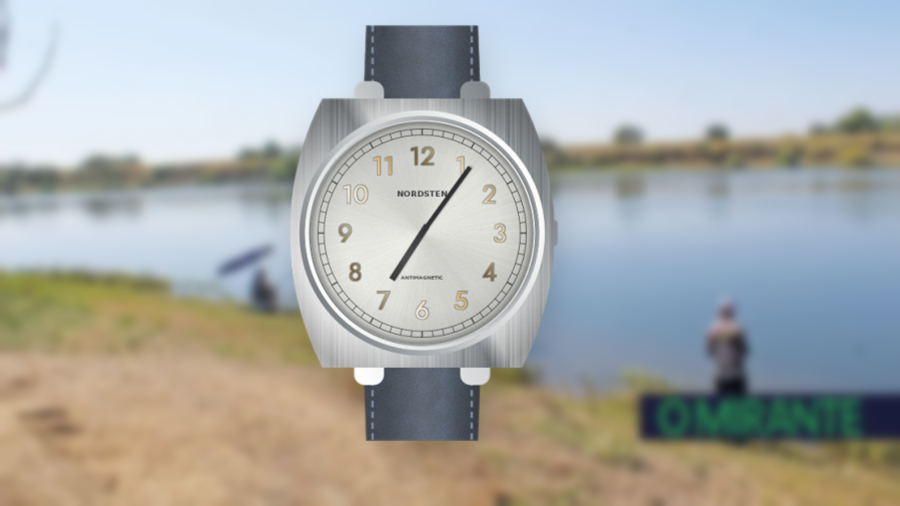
7:06
